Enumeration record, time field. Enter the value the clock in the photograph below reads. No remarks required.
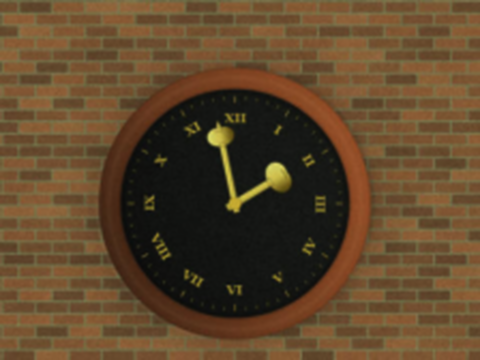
1:58
